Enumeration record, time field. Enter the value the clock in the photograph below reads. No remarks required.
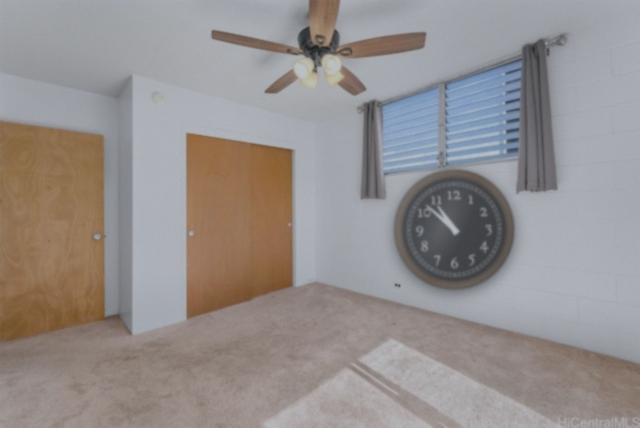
10:52
